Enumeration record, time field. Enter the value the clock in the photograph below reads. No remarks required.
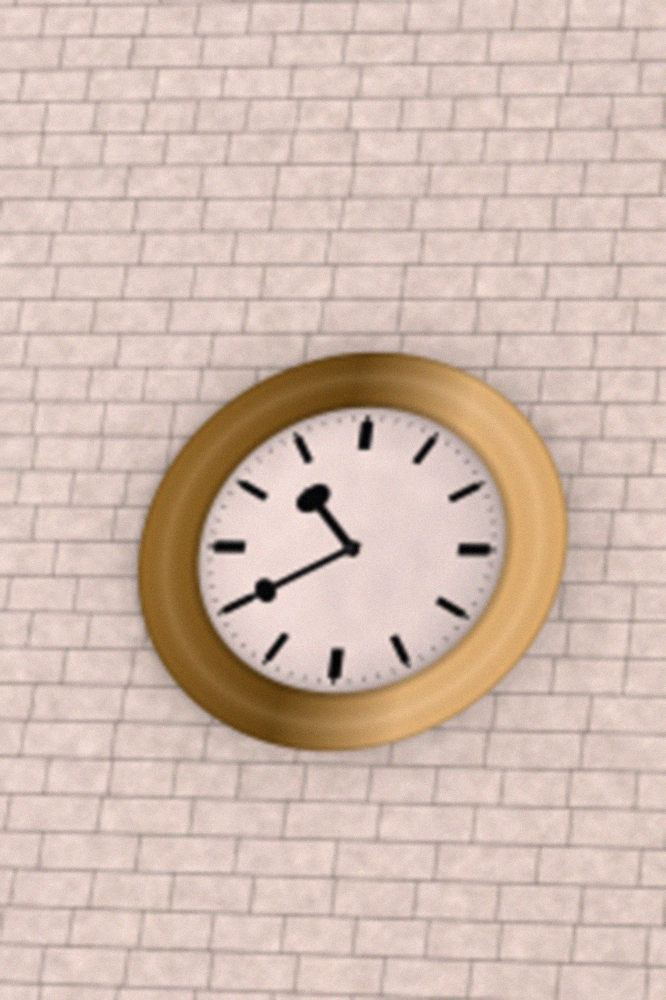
10:40
